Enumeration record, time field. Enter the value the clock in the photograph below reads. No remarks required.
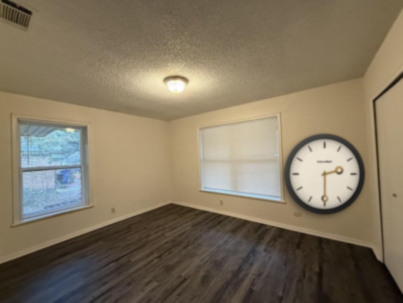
2:30
